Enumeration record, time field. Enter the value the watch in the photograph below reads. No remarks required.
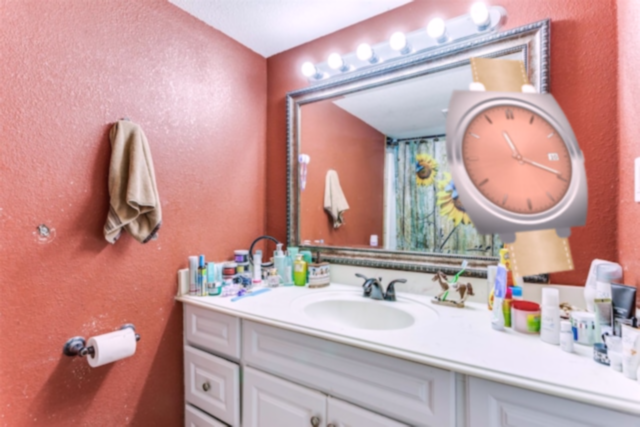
11:19
